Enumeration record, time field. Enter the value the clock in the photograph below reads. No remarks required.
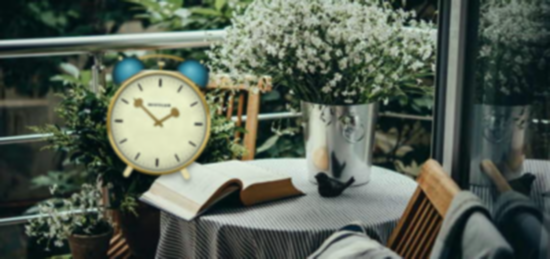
1:52
